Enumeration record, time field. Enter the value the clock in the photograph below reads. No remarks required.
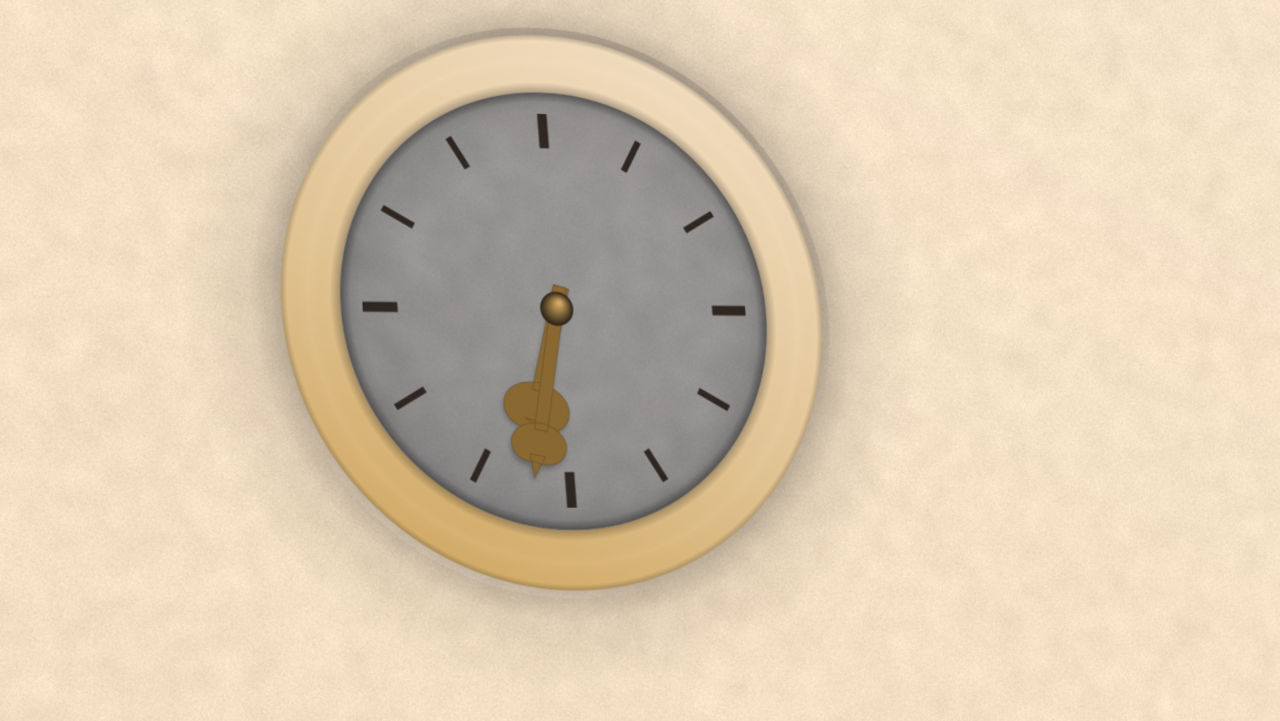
6:32
